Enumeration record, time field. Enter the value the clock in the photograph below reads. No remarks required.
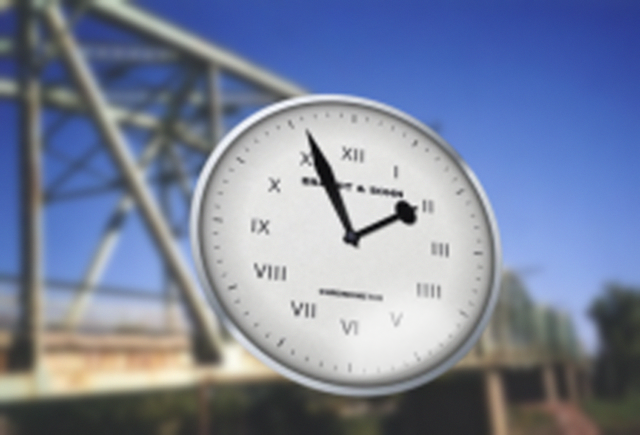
1:56
